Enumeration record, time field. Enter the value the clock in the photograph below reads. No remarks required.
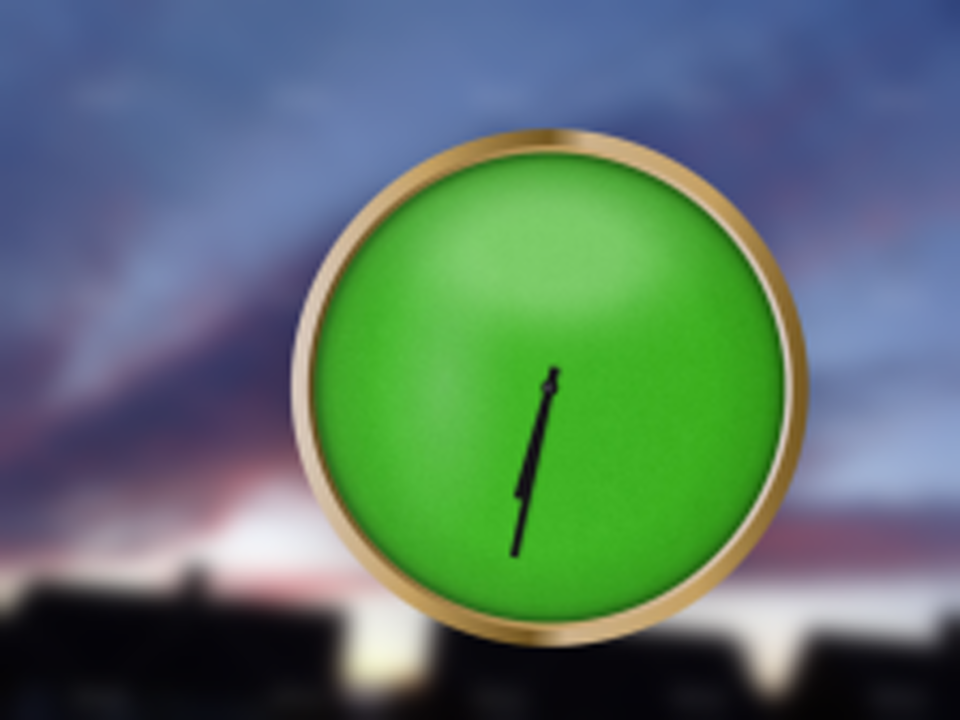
6:32
